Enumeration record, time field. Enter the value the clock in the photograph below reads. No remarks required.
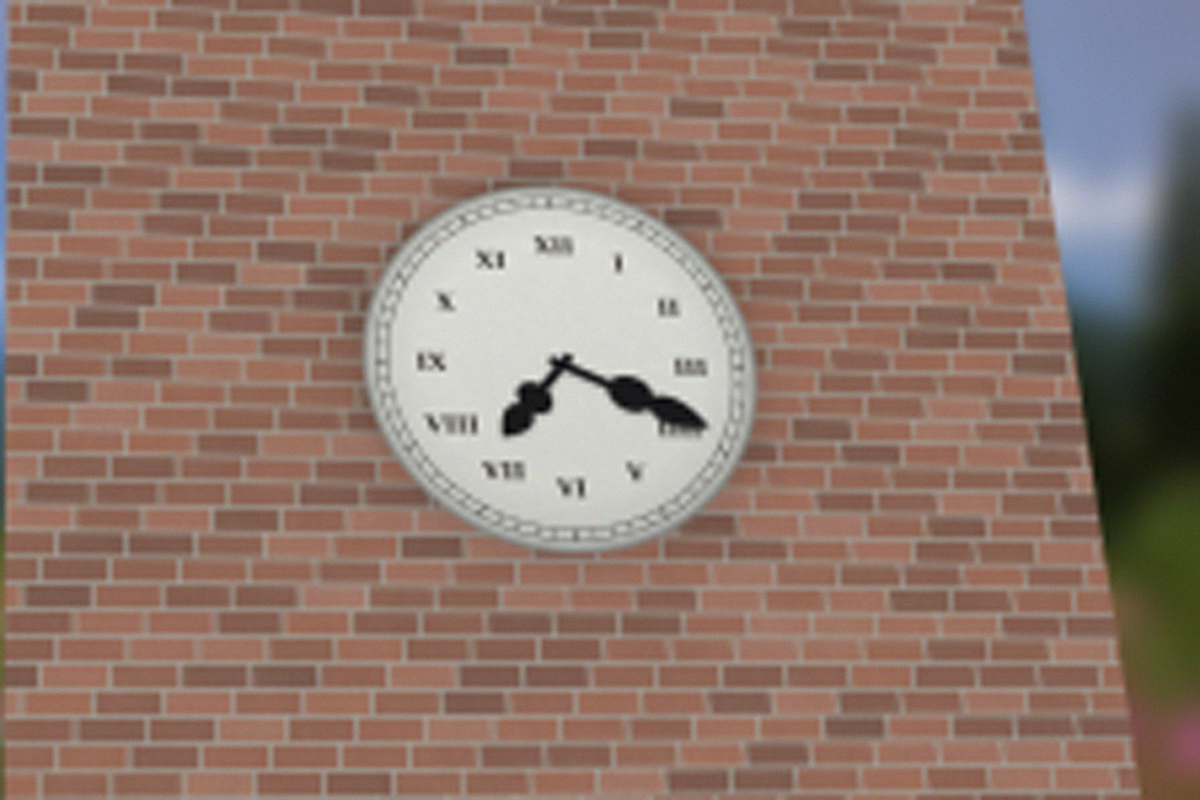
7:19
